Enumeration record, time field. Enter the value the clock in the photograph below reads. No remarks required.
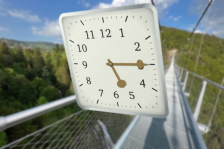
5:15
